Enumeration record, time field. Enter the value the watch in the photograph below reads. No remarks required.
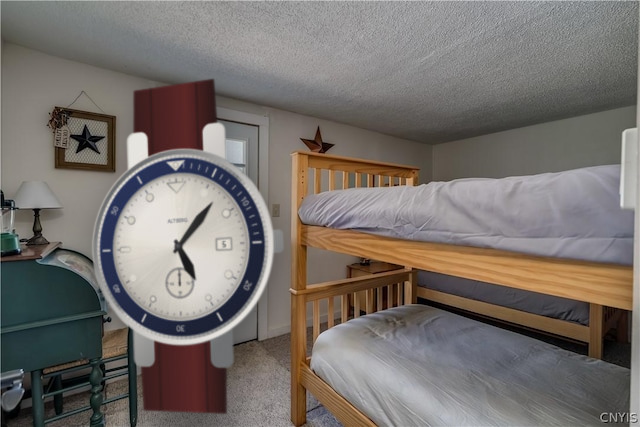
5:07
